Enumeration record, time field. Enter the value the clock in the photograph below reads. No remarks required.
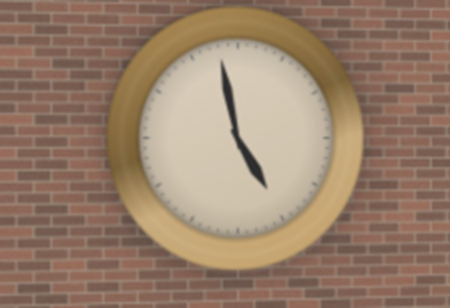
4:58
